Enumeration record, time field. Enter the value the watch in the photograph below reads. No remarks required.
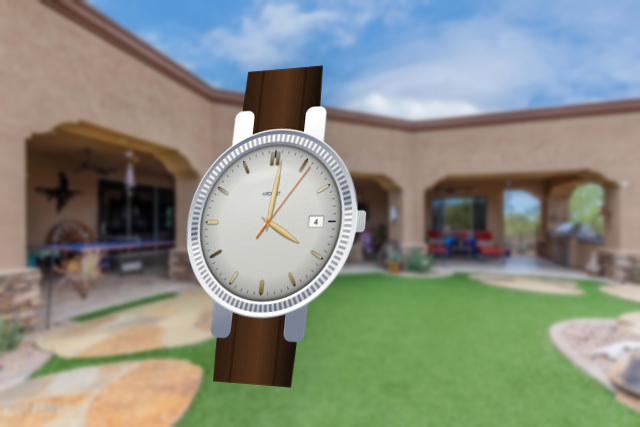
4:01:06
